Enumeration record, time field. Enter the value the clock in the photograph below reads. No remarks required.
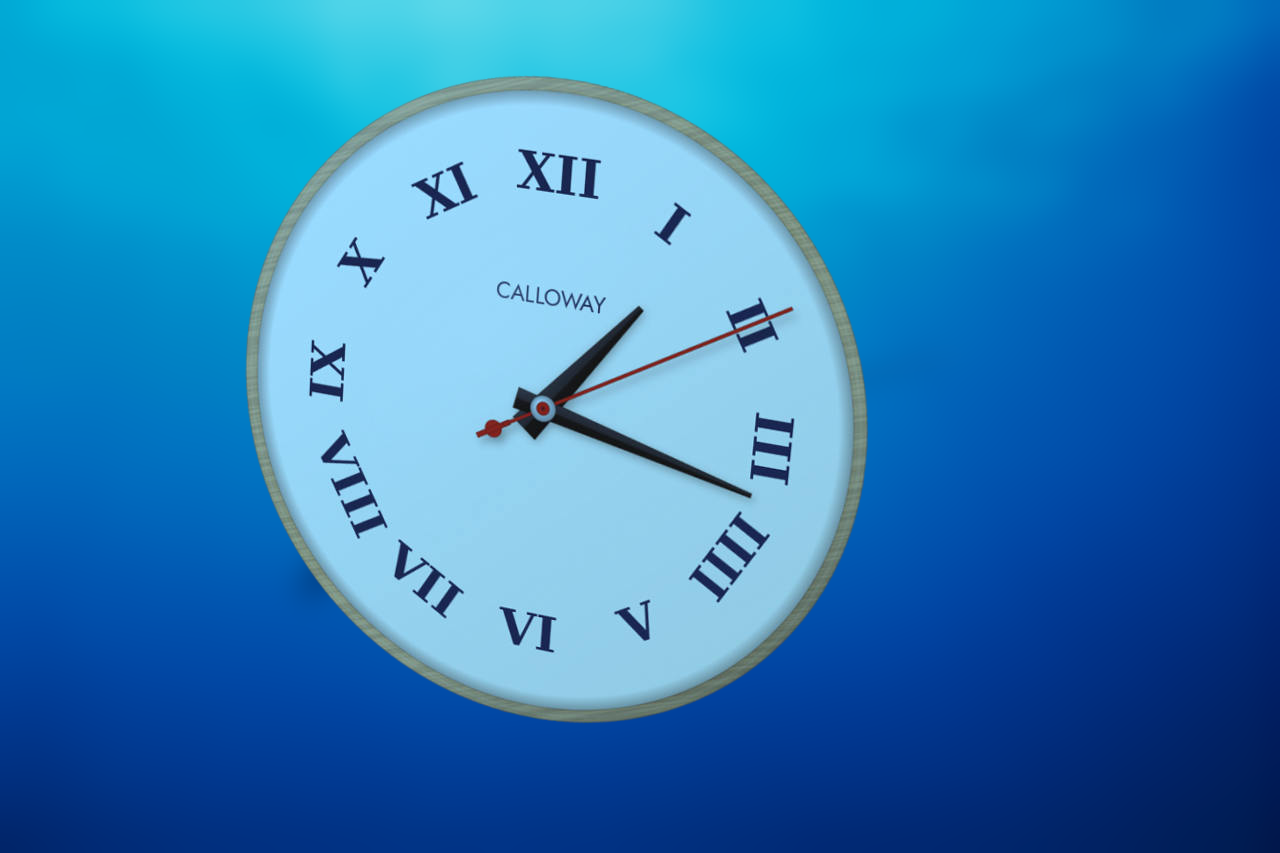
1:17:10
